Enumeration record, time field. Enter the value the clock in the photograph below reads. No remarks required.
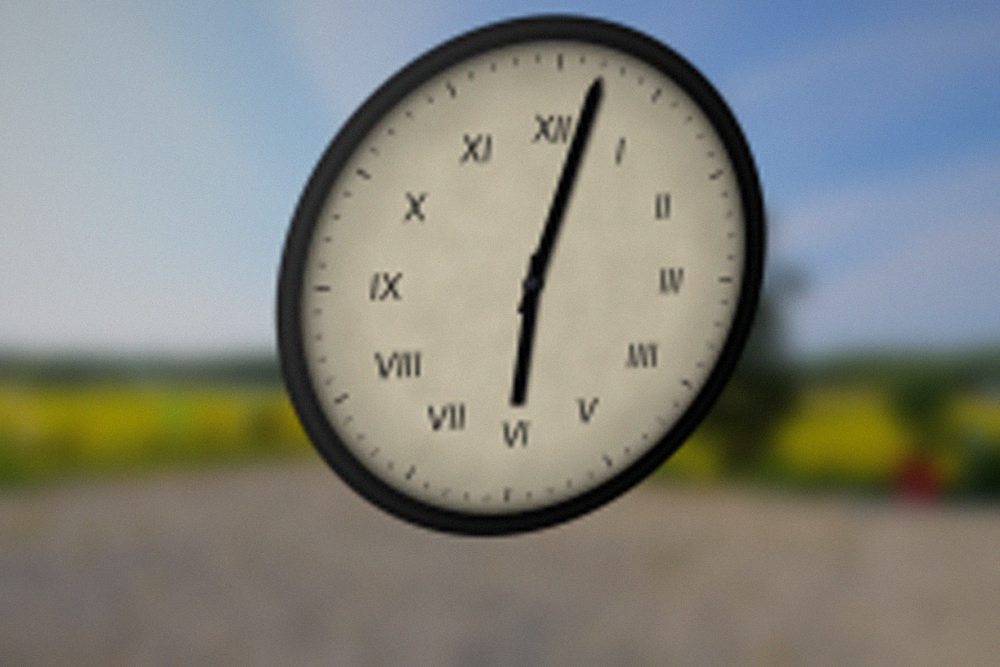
6:02
